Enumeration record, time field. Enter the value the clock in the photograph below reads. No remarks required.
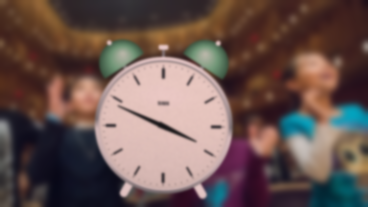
3:49
